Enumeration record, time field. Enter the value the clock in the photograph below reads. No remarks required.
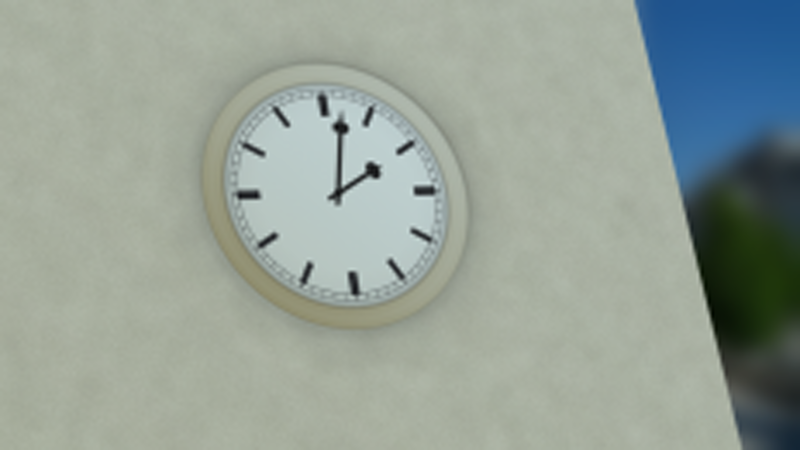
2:02
